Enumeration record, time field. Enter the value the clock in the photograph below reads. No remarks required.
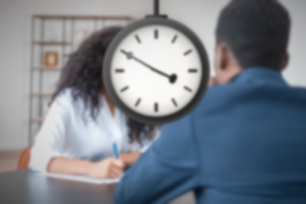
3:50
